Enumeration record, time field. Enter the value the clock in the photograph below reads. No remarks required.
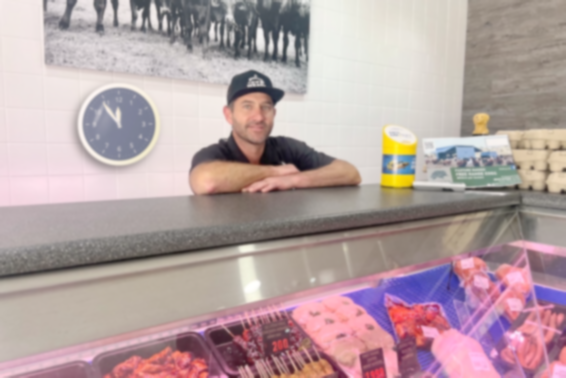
11:54
